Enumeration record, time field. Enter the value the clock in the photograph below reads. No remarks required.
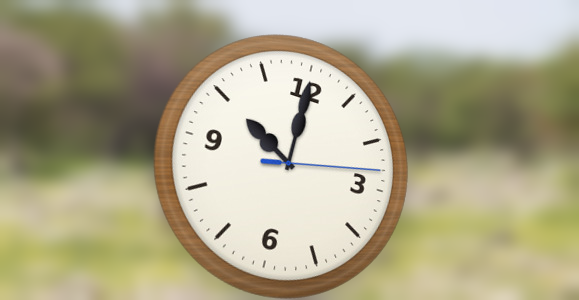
10:00:13
